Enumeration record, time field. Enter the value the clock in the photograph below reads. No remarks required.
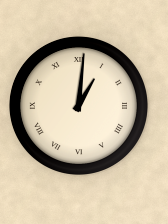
1:01
